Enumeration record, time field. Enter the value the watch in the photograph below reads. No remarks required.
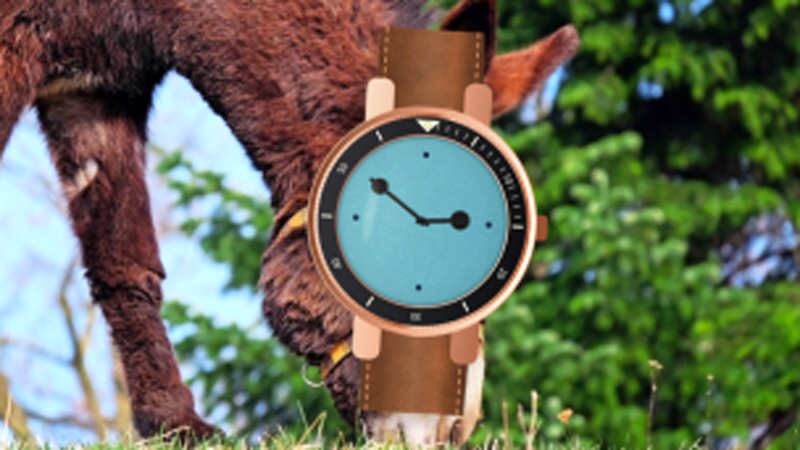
2:51
